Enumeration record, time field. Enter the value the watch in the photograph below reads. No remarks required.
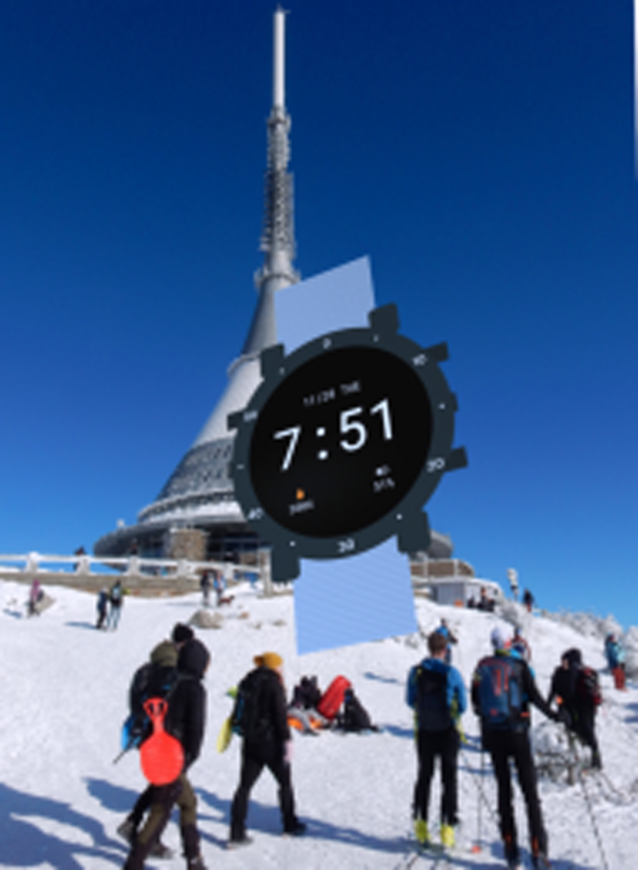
7:51
